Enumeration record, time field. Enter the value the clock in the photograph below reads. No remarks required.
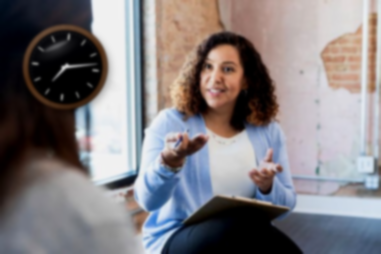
7:13
